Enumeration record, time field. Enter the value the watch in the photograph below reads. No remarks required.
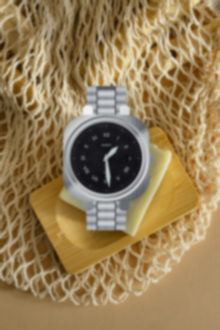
1:29
